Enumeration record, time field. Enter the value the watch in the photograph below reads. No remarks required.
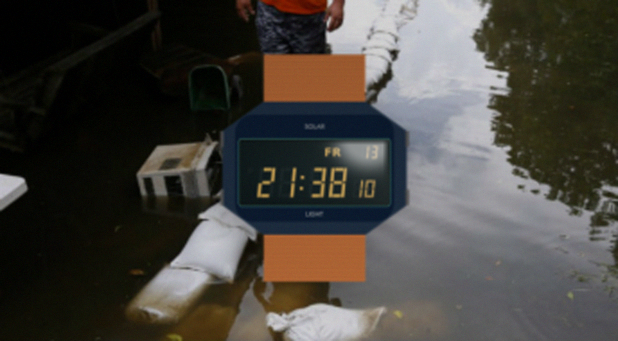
21:38:10
